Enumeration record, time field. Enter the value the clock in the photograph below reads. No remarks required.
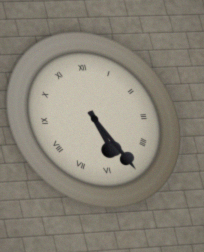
5:25
